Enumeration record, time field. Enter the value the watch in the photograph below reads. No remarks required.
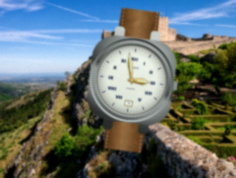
2:58
